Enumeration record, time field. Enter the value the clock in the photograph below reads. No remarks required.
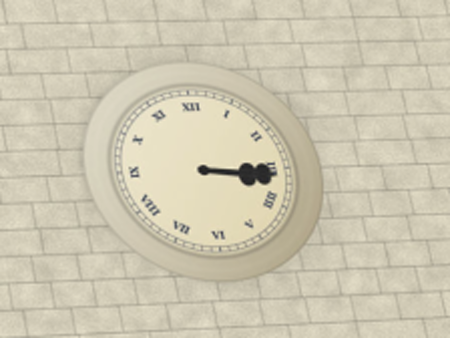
3:16
